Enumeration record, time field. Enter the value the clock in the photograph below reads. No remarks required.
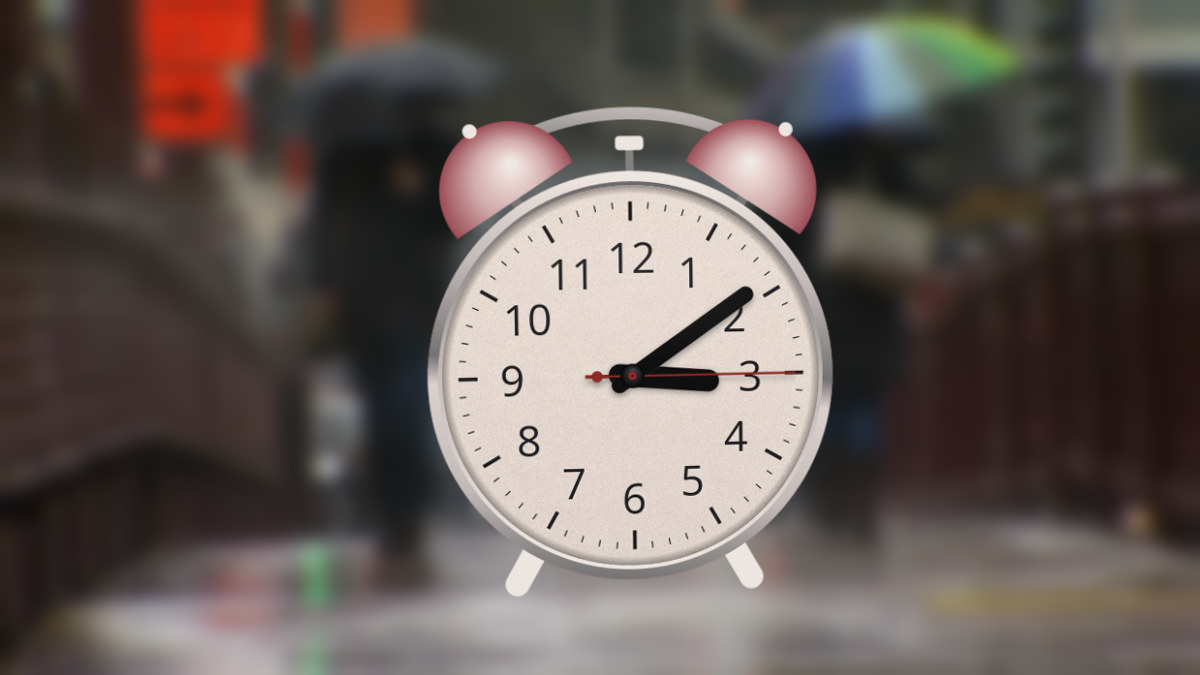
3:09:15
